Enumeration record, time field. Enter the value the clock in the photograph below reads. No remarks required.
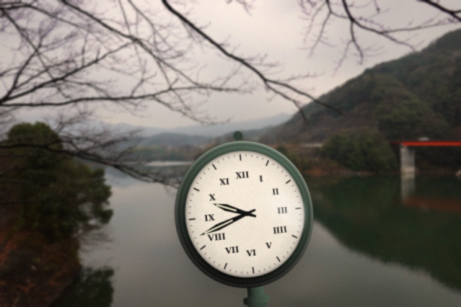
9:42
